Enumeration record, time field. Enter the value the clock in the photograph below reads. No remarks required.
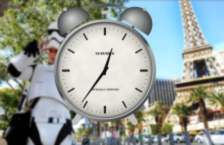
12:36
